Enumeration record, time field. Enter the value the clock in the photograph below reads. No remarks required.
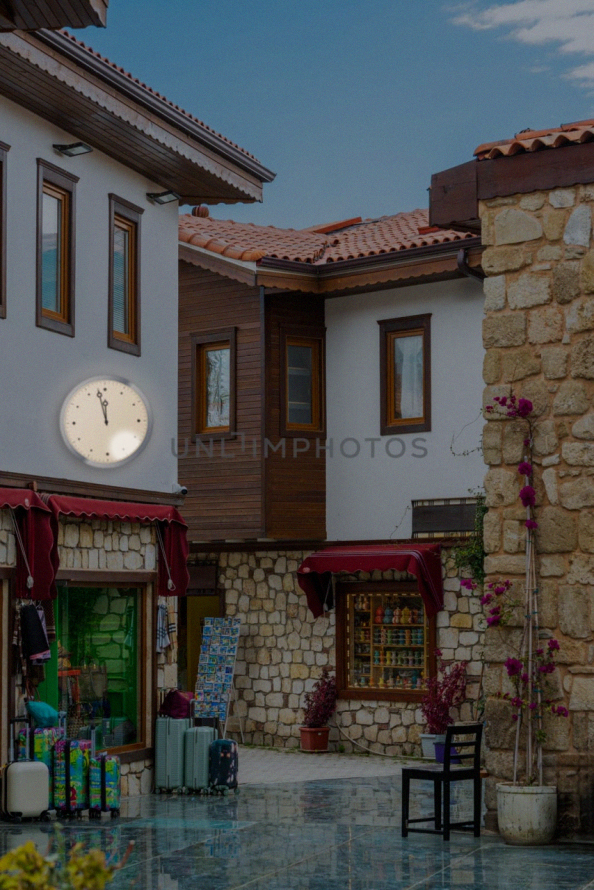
11:58
